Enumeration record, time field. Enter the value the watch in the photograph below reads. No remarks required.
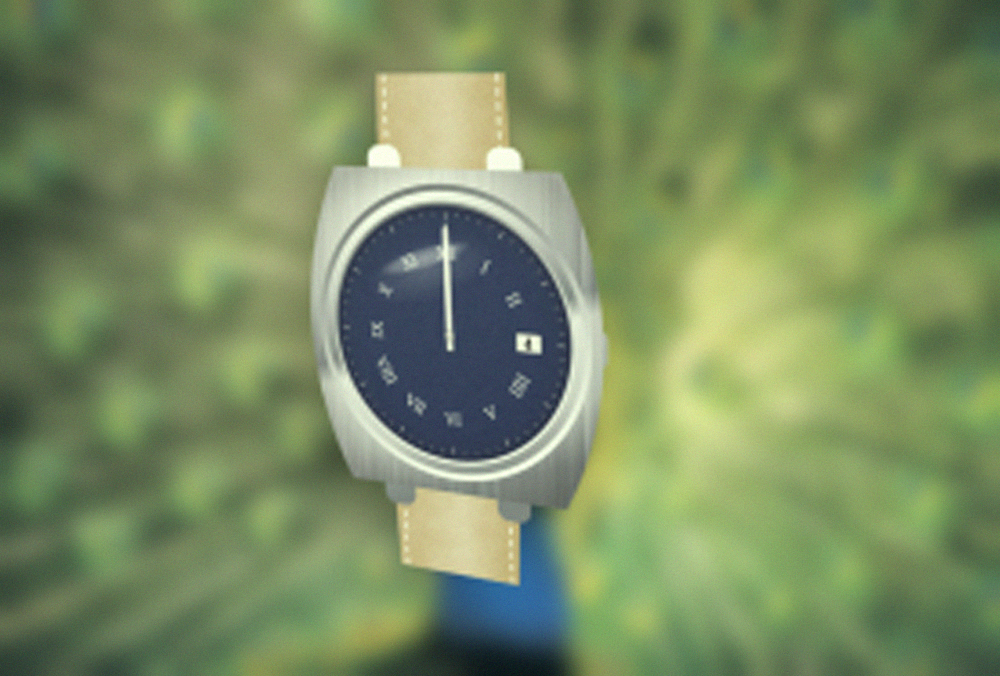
12:00
